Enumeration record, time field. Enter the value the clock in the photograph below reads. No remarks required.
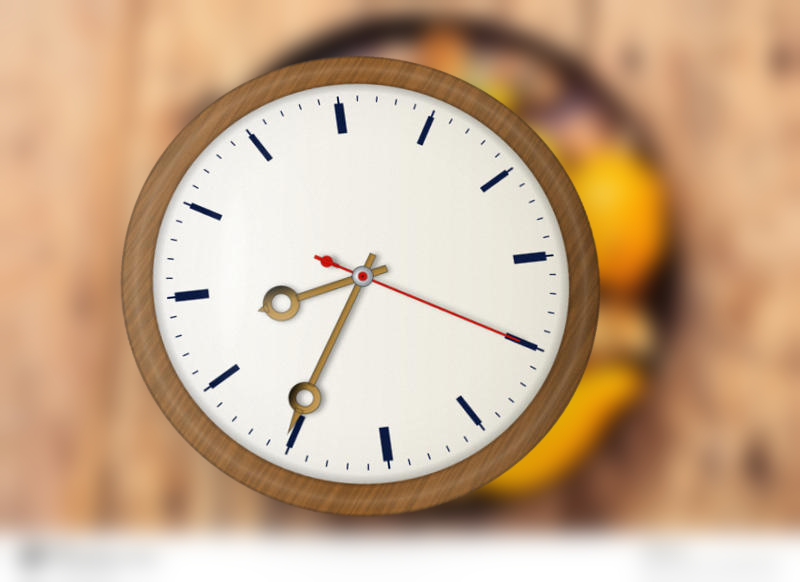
8:35:20
